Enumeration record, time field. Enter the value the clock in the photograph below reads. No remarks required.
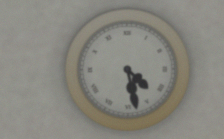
4:28
